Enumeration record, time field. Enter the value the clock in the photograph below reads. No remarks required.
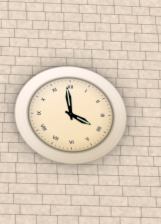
3:59
